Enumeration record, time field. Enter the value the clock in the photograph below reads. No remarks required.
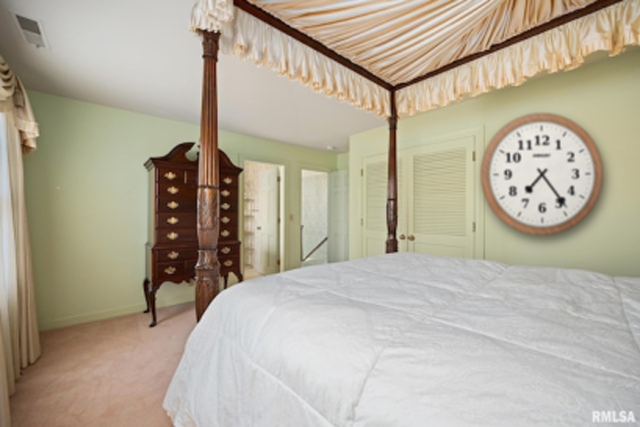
7:24
